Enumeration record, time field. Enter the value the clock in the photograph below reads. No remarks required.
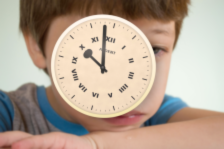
9:58
